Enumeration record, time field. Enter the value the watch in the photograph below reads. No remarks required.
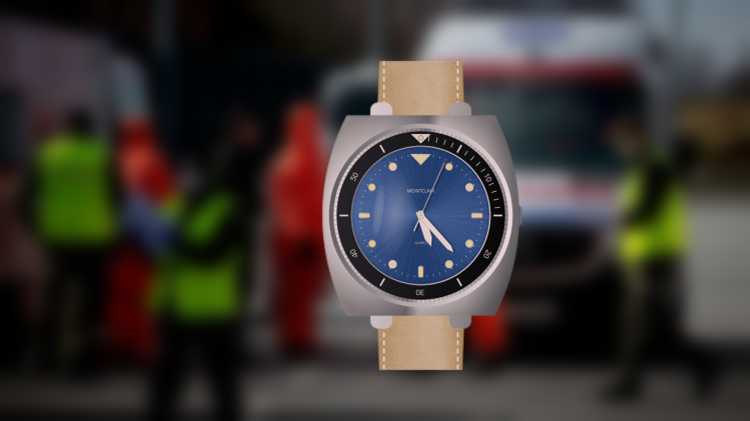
5:23:04
